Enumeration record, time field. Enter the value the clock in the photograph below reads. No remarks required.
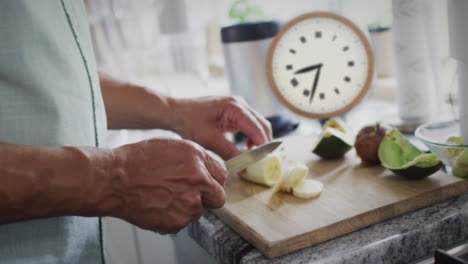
8:33
